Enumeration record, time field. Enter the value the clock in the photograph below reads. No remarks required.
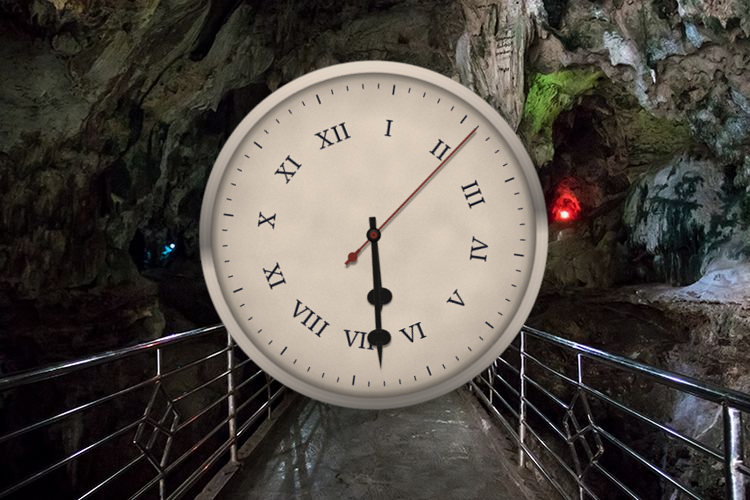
6:33:11
